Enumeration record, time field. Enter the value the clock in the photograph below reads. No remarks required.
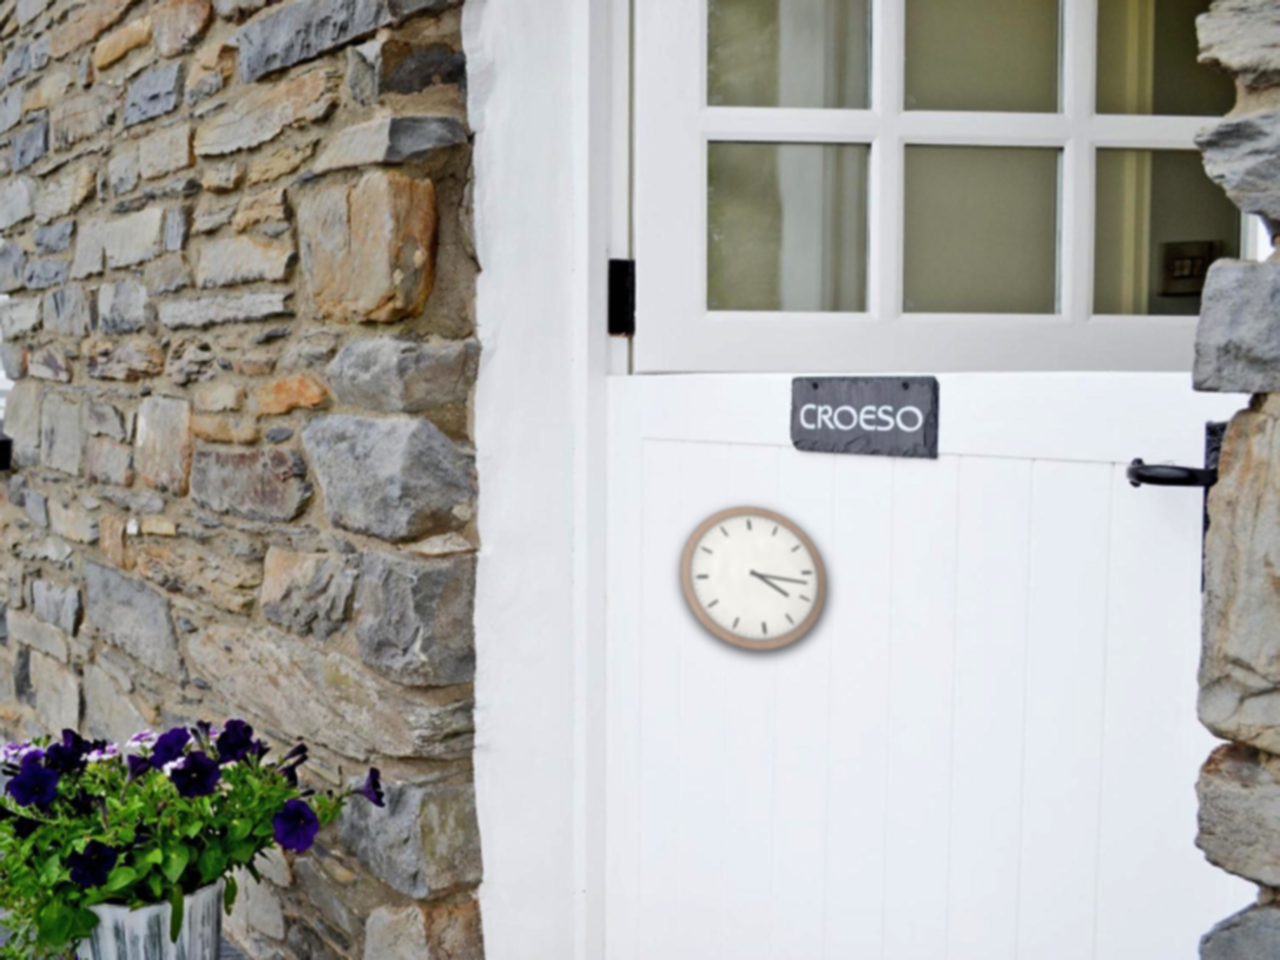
4:17
